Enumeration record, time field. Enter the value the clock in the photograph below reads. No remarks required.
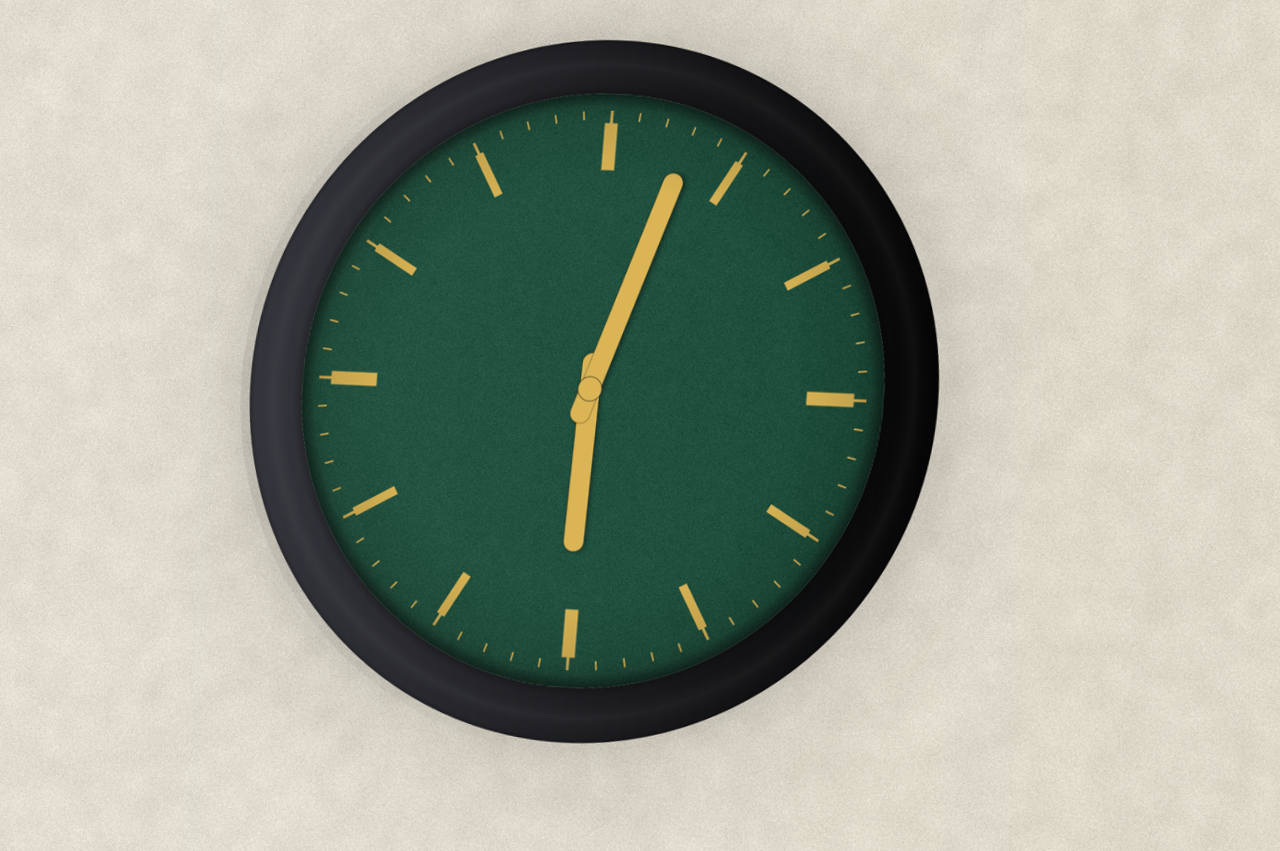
6:03
